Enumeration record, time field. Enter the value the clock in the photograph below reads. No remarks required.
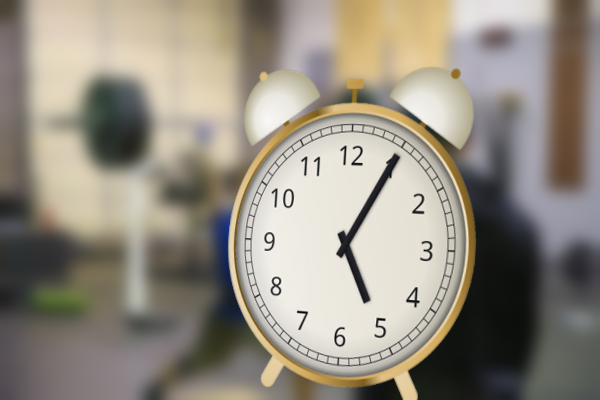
5:05
